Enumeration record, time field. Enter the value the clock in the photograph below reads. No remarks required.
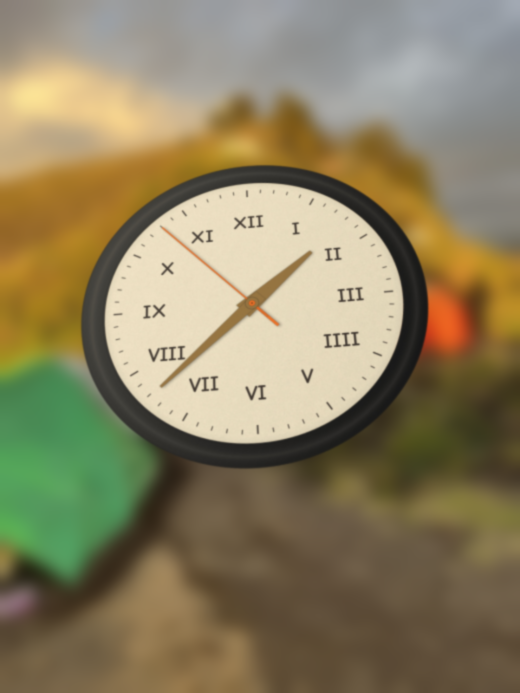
1:37:53
